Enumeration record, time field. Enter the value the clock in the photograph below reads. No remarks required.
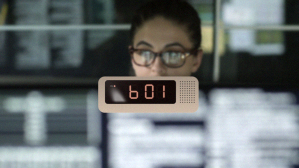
6:01
